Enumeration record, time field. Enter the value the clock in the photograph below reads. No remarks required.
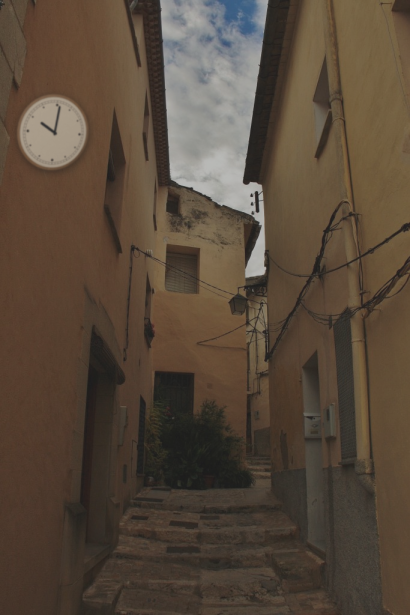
10:01
